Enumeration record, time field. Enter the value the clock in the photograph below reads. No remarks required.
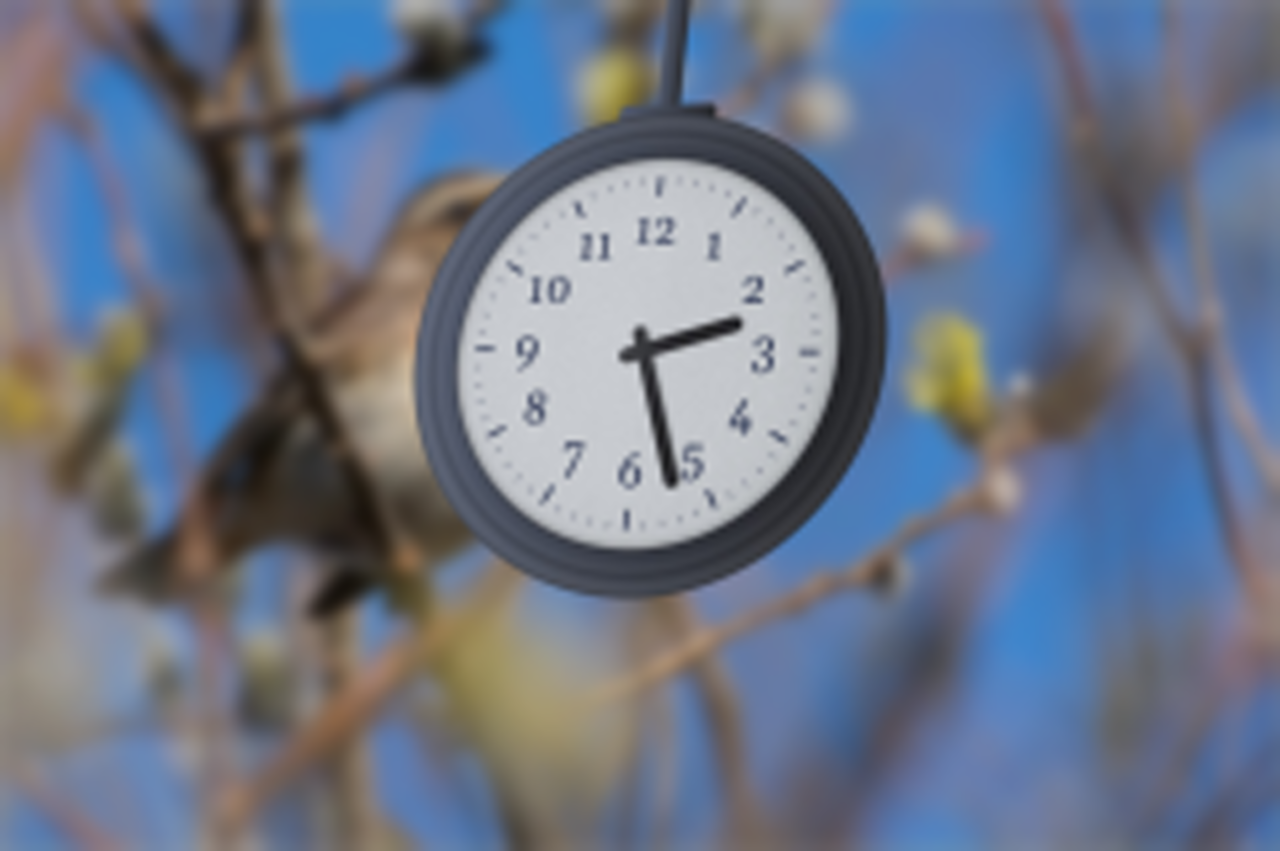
2:27
